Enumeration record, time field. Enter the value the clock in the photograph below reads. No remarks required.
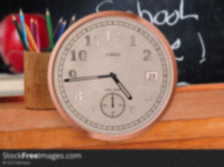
4:44
